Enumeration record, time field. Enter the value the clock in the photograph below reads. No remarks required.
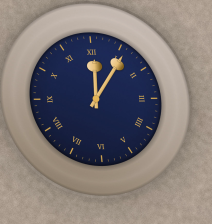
12:06
